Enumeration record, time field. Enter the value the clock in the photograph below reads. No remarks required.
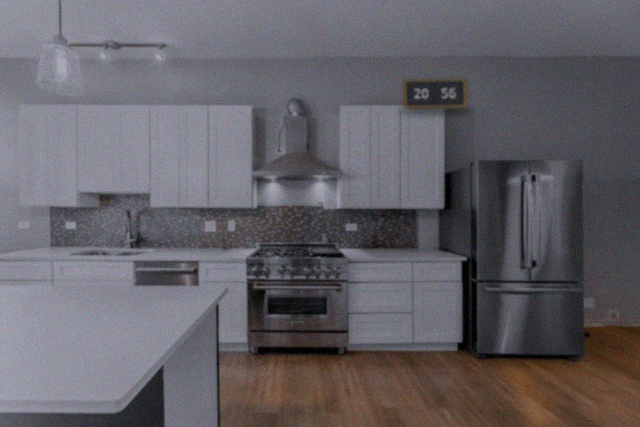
20:56
